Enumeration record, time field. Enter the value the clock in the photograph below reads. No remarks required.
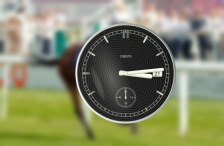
3:14
